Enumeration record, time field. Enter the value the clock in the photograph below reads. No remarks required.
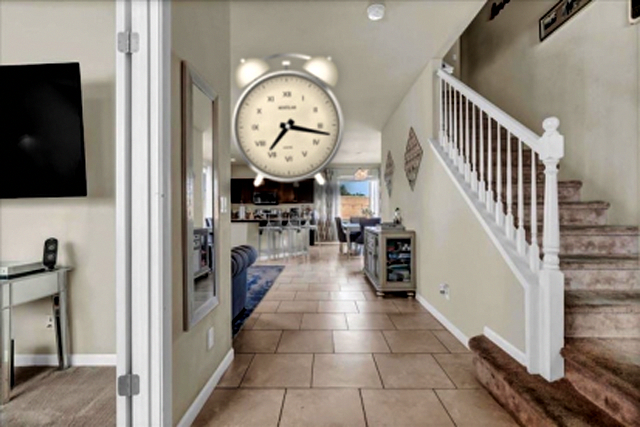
7:17
